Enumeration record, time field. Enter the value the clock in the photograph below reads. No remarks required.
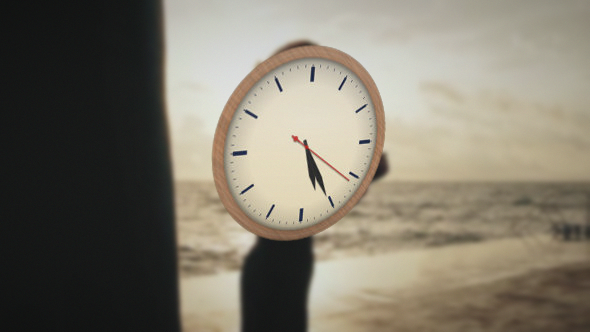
5:25:21
